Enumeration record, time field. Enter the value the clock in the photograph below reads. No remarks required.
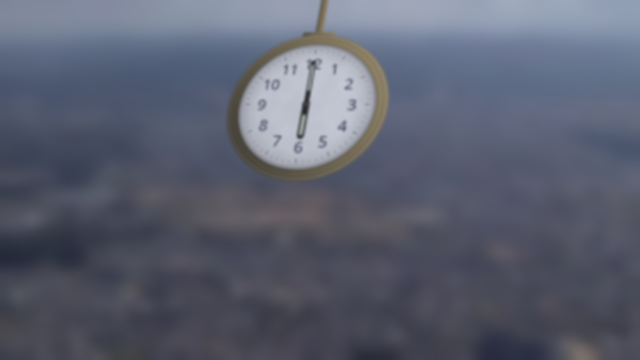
6:00
